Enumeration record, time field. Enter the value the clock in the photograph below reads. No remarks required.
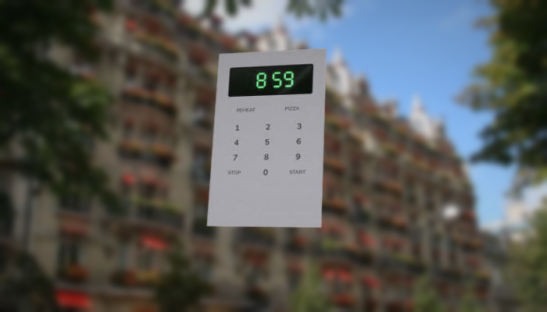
8:59
